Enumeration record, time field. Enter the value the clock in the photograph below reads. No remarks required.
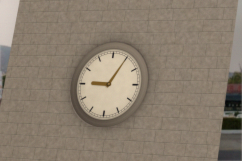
9:05
